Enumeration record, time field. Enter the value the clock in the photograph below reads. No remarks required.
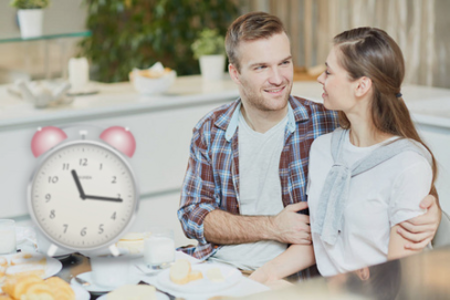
11:16
